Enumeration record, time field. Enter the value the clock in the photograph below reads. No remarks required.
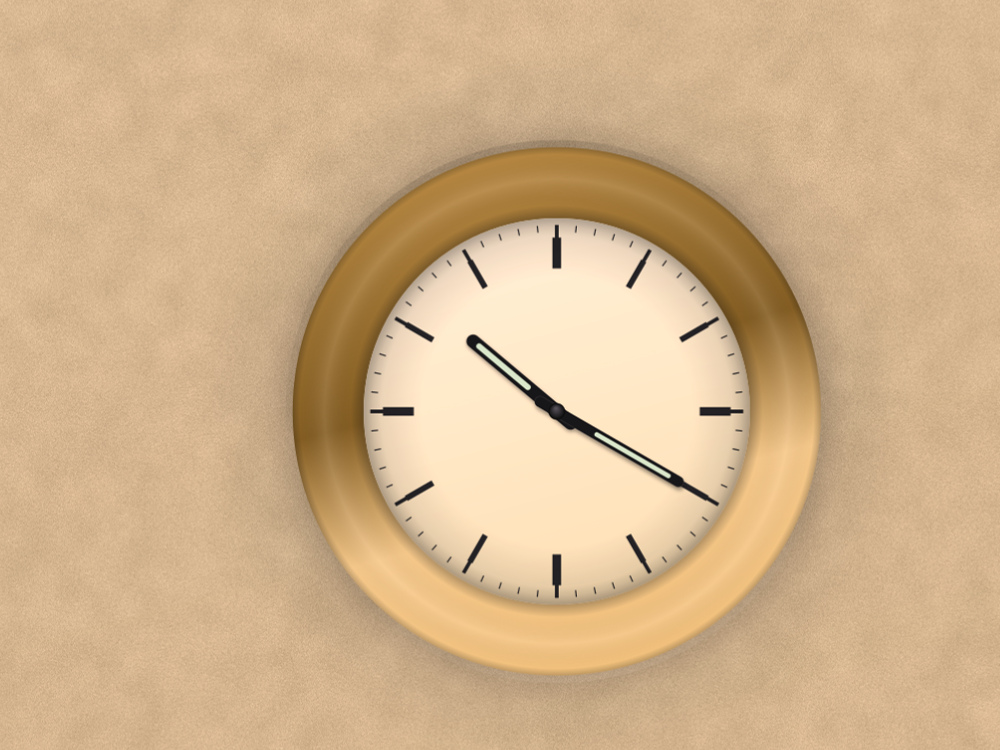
10:20
